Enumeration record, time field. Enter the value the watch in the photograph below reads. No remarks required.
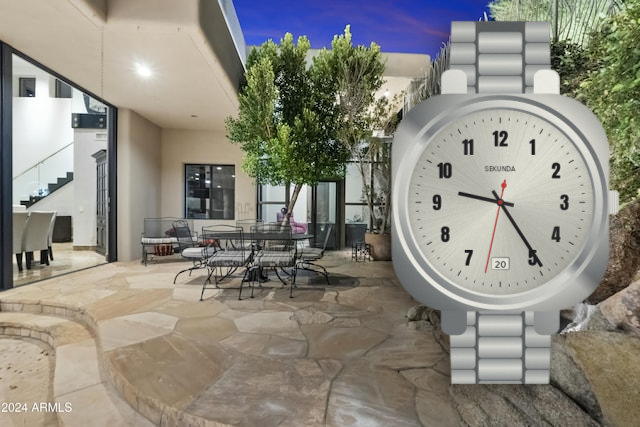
9:24:32
